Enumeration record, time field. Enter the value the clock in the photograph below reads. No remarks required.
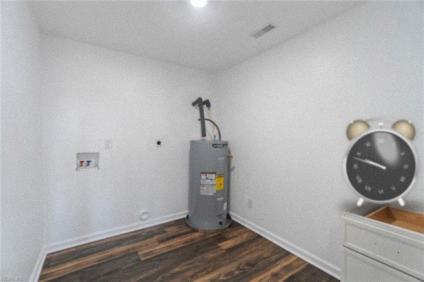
9:48
